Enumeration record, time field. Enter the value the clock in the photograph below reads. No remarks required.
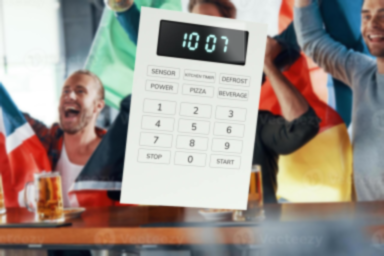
10:07
